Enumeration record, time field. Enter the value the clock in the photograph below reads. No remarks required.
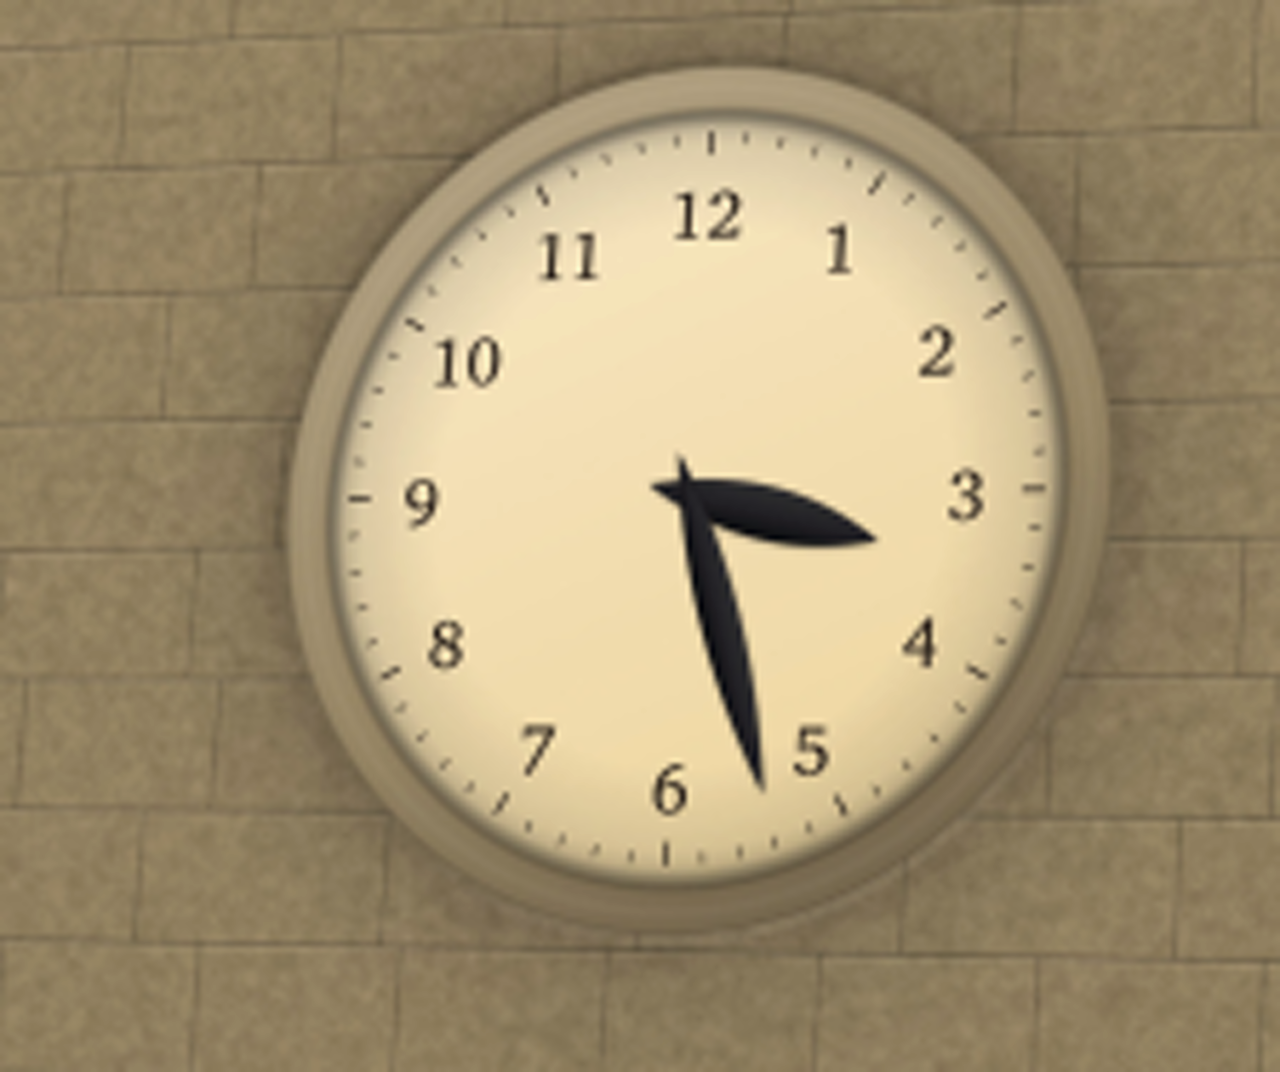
3:27
